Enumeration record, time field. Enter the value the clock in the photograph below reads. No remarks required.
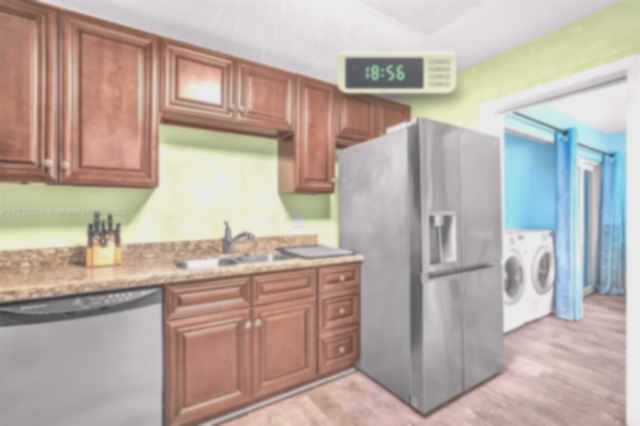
18:56
